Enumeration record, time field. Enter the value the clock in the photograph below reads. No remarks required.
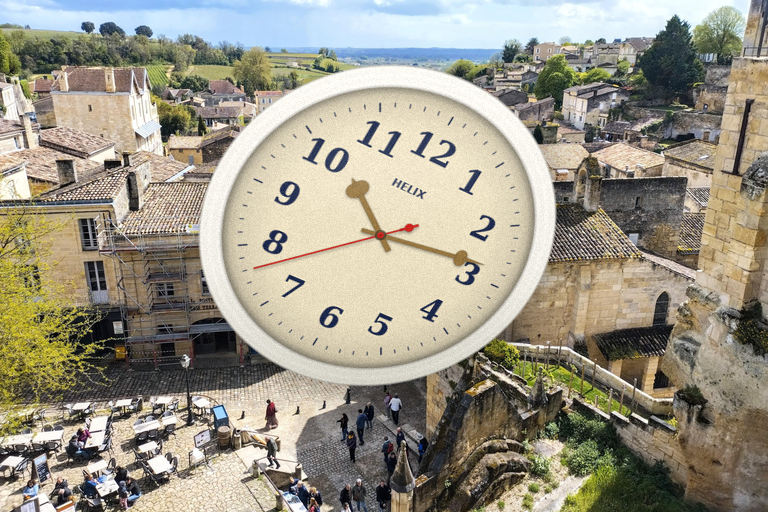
10:13:38
